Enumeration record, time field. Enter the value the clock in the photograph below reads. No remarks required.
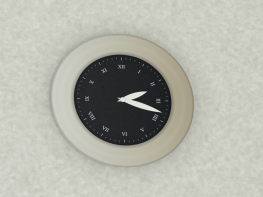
2:18
